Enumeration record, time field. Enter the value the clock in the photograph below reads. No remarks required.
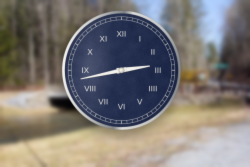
2:43
